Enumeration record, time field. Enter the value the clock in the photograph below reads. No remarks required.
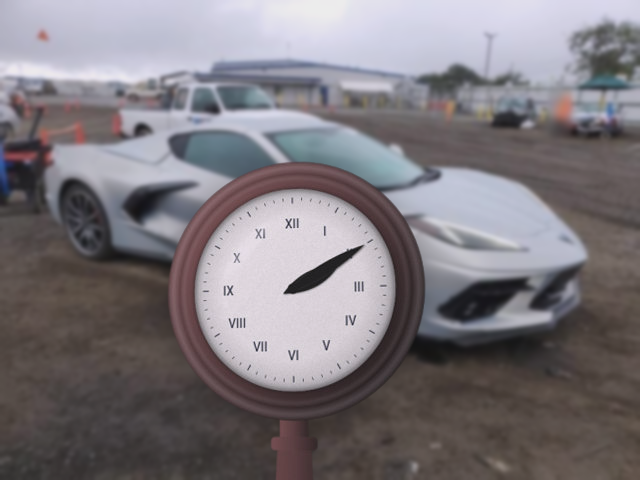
2:10
